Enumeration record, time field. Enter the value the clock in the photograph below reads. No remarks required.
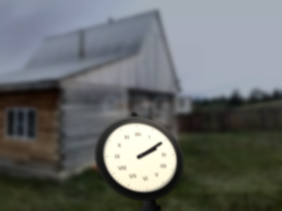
2:10
